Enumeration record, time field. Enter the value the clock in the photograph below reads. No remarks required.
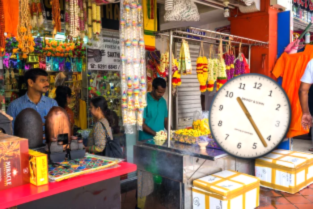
10:22
